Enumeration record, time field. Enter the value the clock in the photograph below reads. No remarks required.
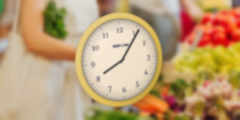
8:06
